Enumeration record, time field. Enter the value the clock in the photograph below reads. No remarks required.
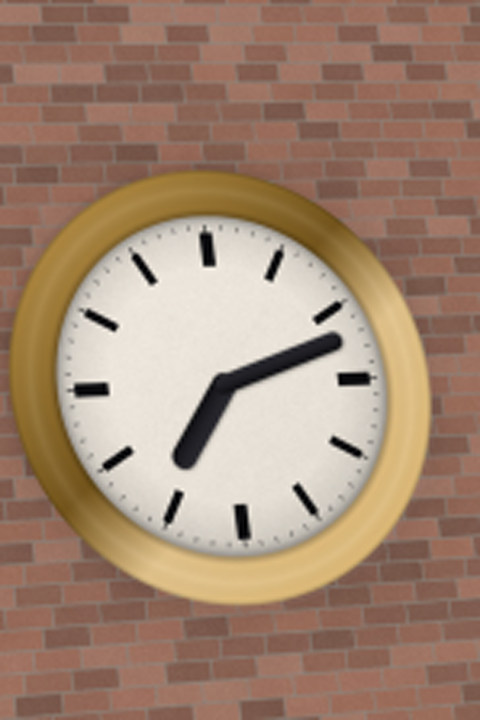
7:12
